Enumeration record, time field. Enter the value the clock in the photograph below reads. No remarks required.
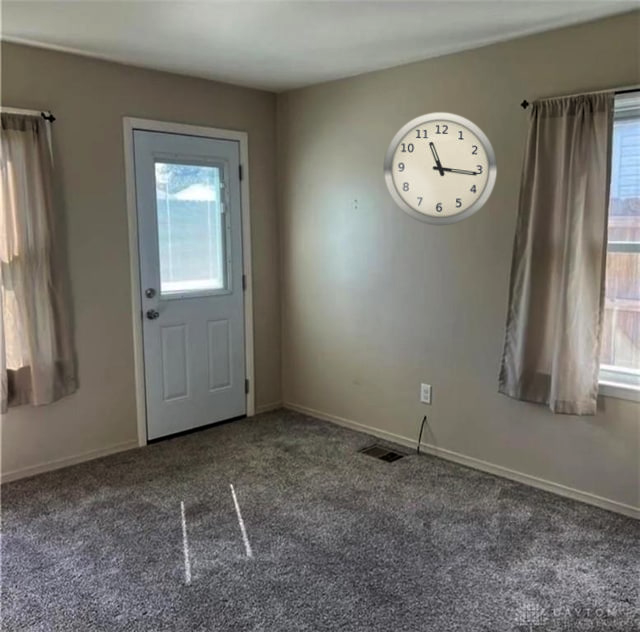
11:16
